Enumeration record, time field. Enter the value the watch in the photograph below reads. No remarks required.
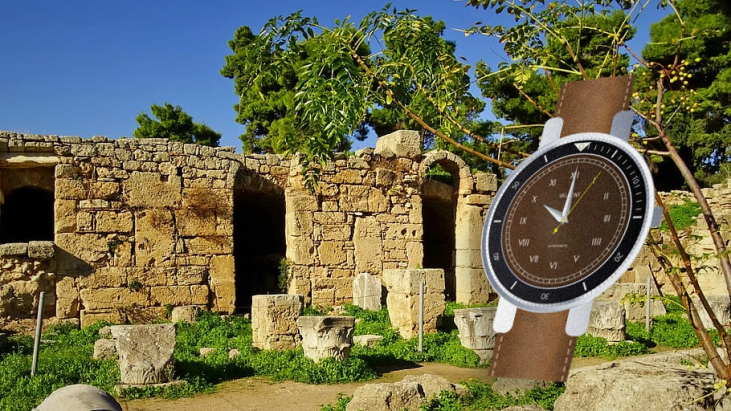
10:00:05
